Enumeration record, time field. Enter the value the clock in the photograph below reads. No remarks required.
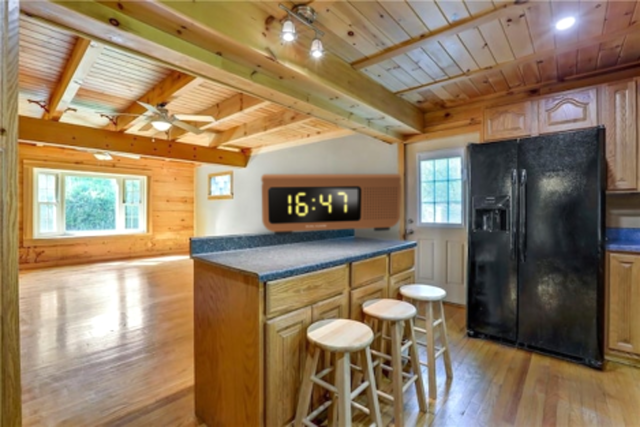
16:47
